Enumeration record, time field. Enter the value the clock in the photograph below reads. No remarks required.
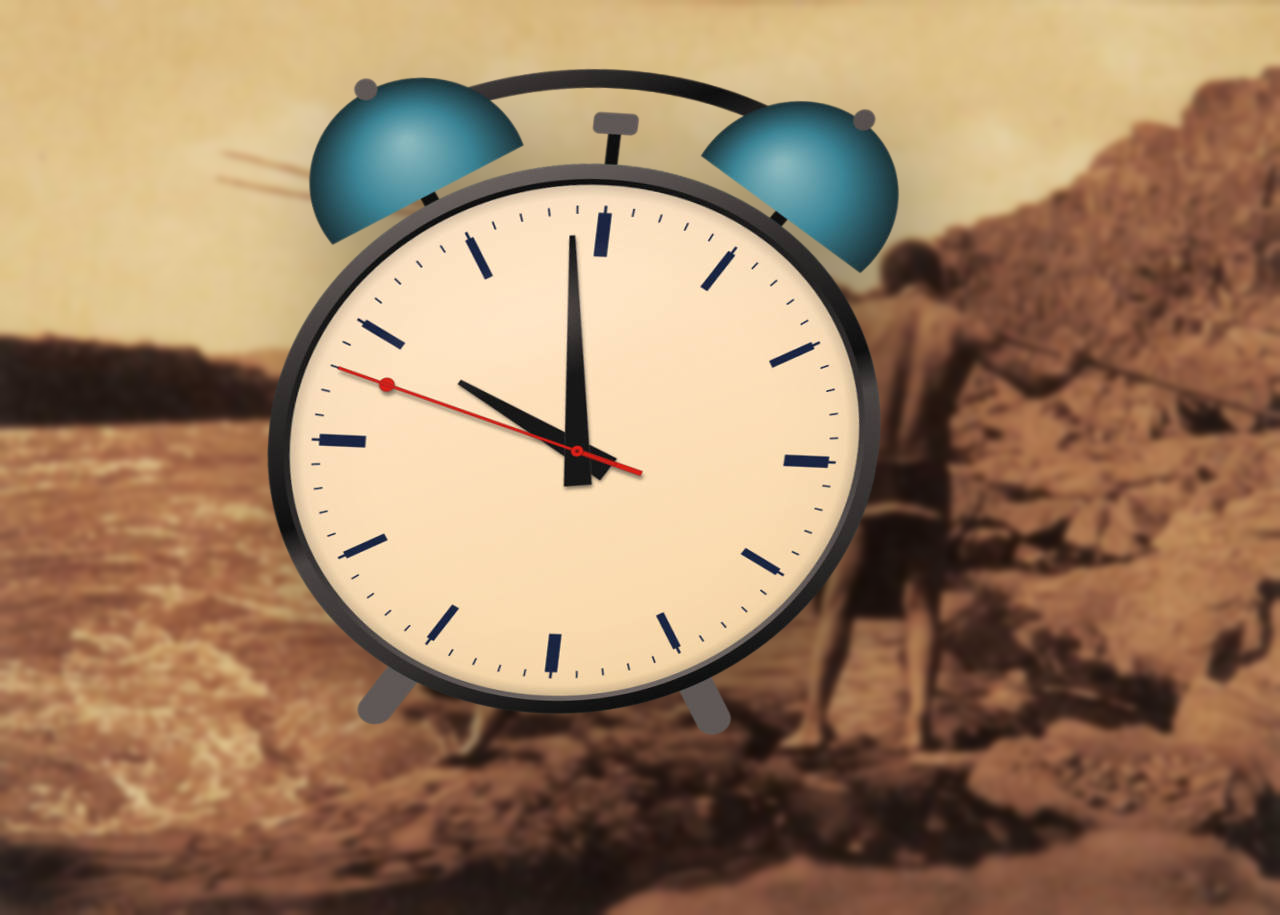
9:58:48
